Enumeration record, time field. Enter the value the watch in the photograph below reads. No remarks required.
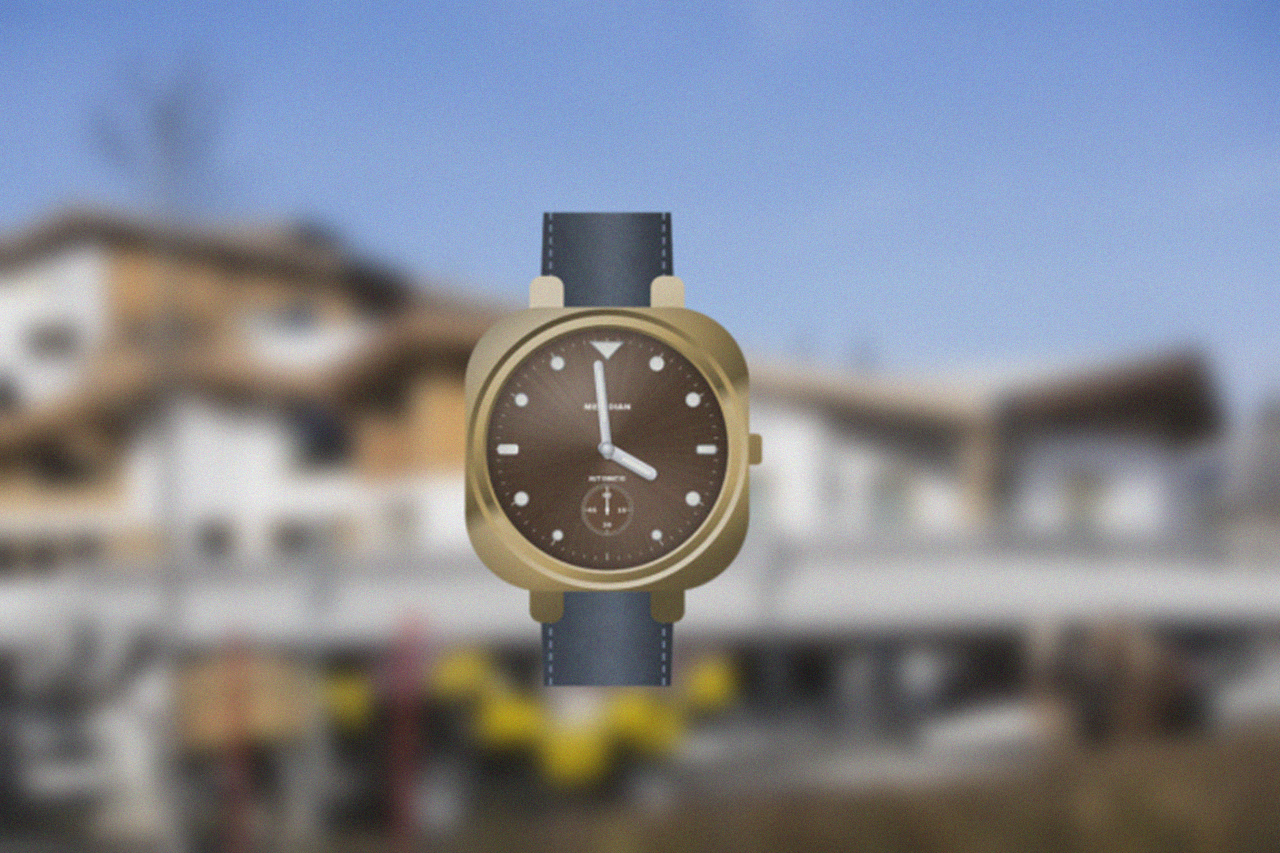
3:59
